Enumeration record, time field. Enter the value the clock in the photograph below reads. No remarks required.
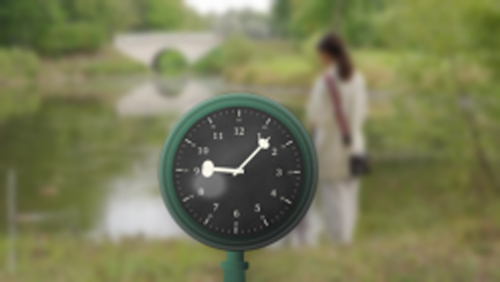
9:07
